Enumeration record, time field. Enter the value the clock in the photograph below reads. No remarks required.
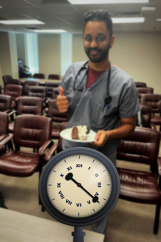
10:22
